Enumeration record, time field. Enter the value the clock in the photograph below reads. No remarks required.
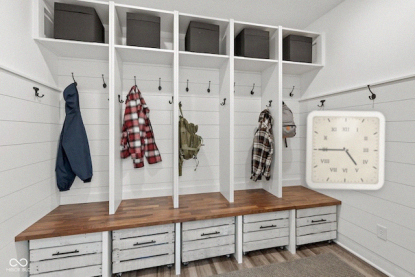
4:45
